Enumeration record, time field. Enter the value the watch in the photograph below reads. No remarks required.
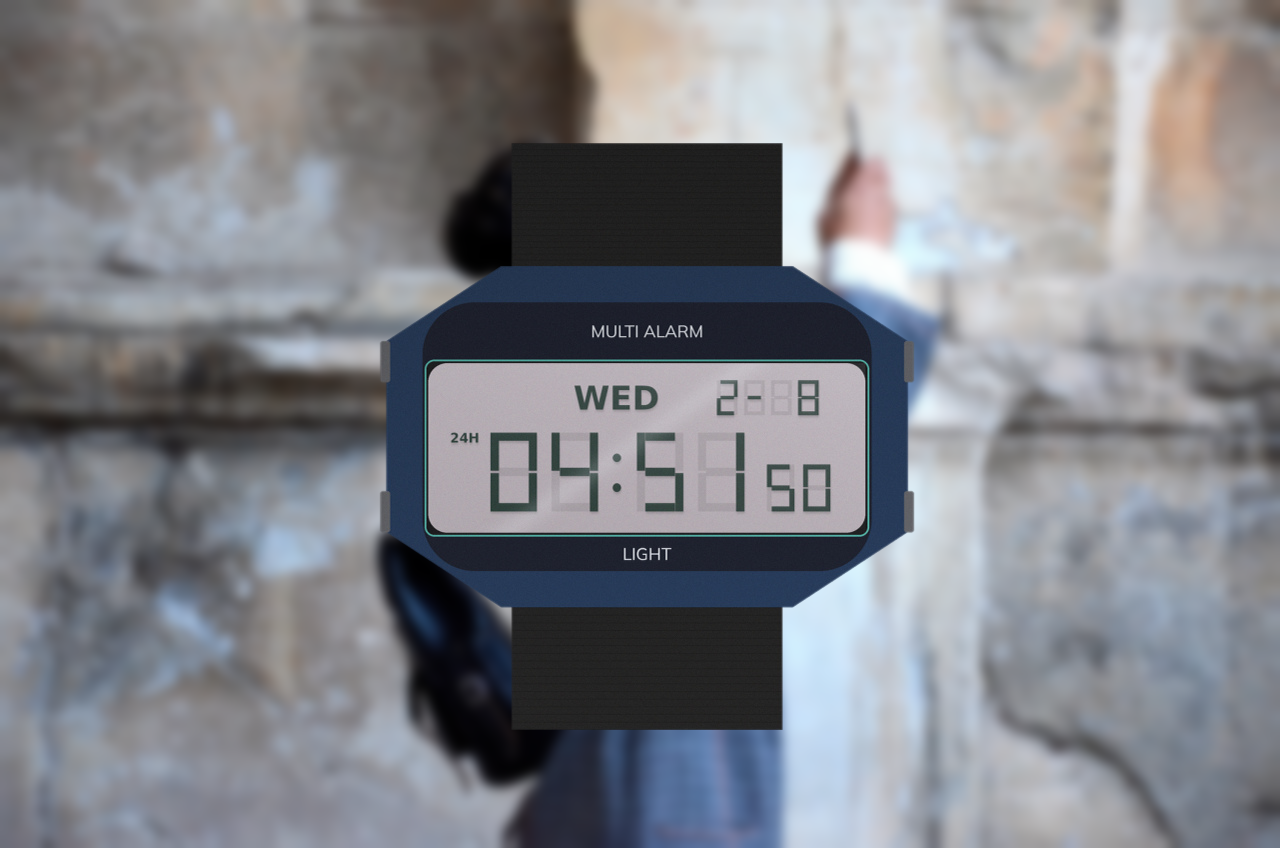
4:51:50
